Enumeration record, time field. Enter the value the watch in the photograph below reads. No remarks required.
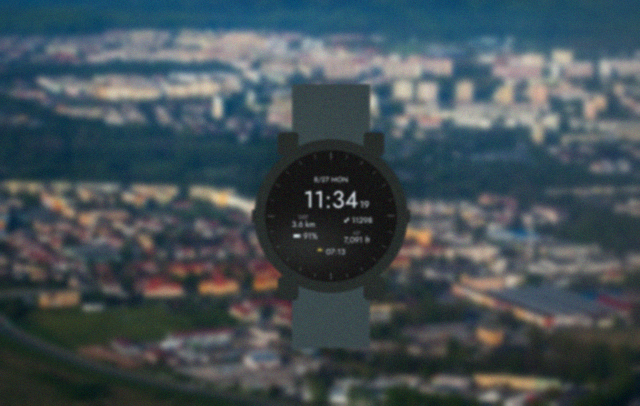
11:34
